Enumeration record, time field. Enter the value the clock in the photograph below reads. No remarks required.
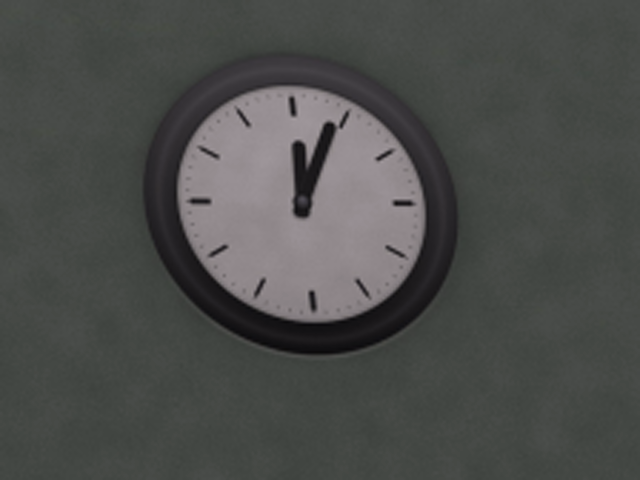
12:04
